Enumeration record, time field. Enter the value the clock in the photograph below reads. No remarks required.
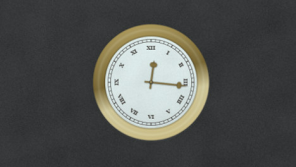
12:16
